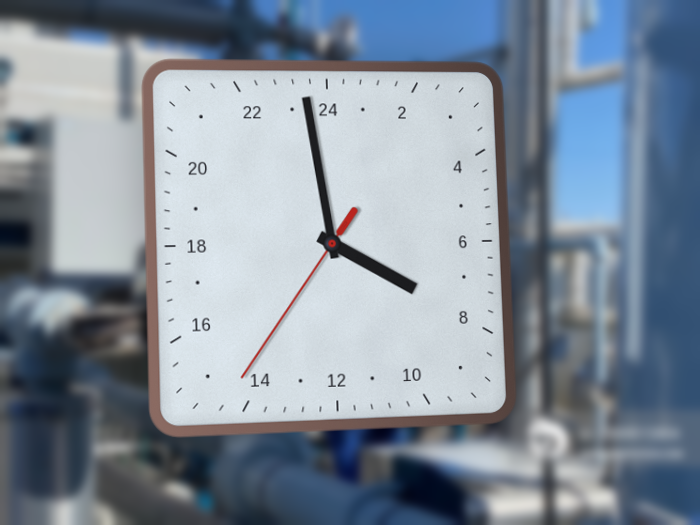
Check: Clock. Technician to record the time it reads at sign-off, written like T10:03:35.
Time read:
T07:58:36
